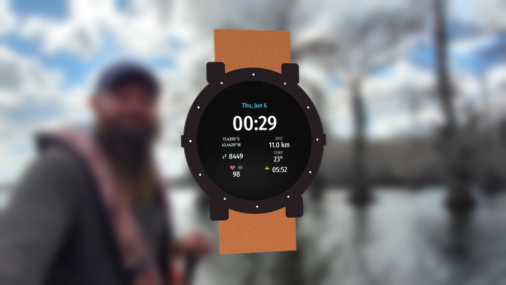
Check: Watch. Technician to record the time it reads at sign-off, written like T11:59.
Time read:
T00:29
